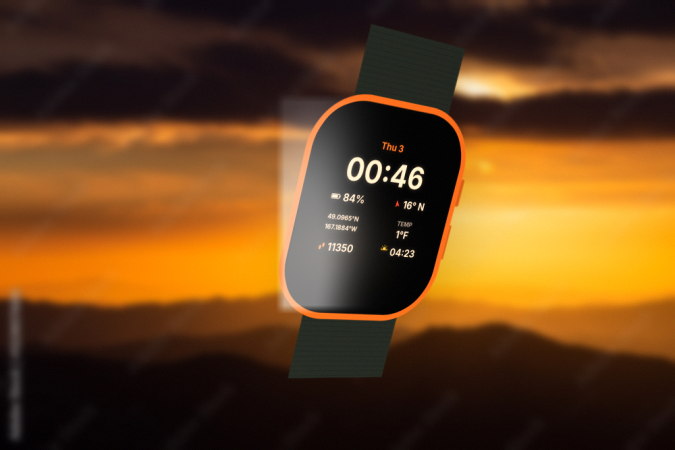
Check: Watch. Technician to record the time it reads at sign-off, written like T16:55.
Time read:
T00:46
